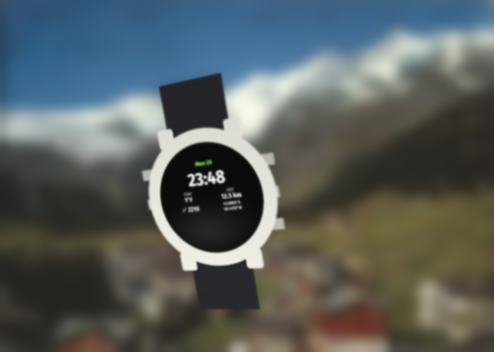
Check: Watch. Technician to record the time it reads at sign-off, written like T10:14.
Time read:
T23:48
